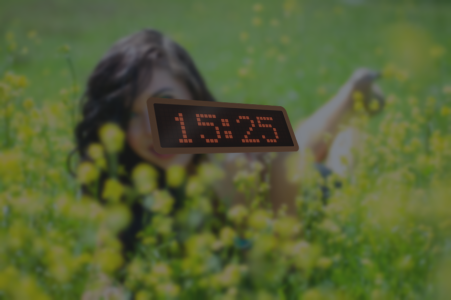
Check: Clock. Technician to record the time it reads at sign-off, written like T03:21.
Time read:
T15:25
